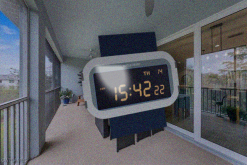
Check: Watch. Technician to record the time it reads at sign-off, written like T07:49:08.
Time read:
T15:42:22
